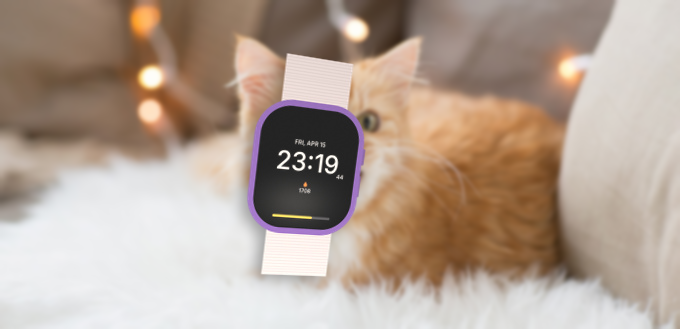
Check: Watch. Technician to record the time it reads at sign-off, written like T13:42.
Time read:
T23:19
